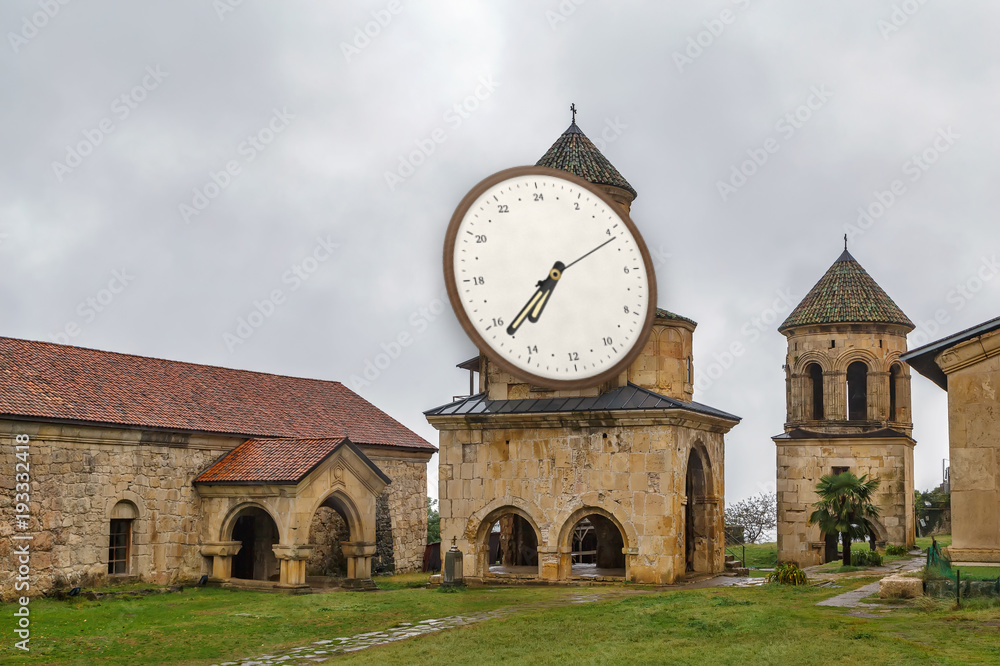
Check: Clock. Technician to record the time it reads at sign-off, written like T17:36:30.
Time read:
T14:38:11
